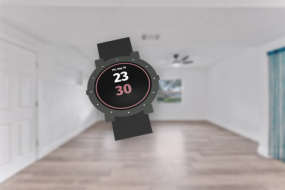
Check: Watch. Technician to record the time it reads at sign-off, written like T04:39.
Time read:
T23:30
